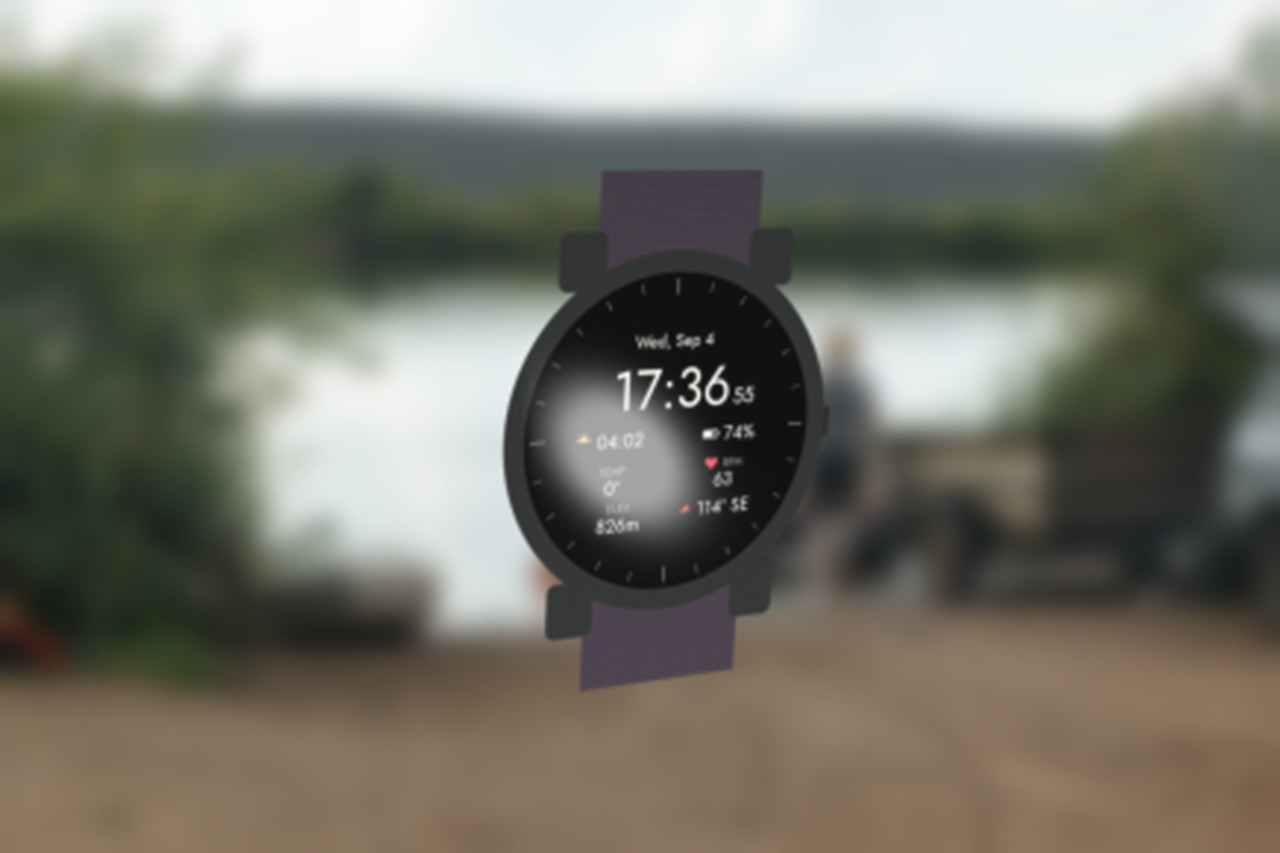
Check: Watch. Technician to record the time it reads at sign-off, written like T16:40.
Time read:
T17:36
